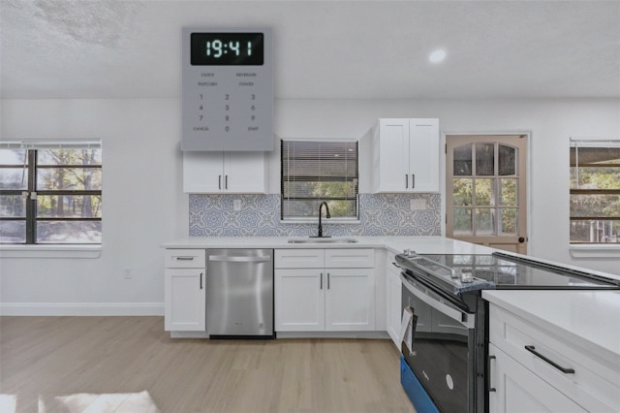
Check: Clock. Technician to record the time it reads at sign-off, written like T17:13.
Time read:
T19:41
